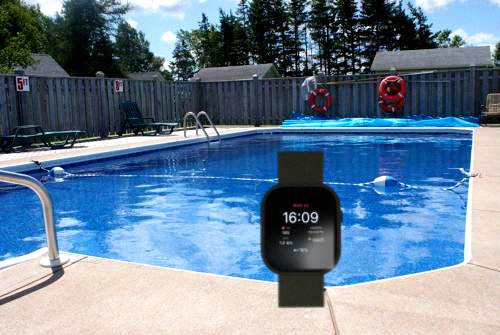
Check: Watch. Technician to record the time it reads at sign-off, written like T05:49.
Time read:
T16:09
